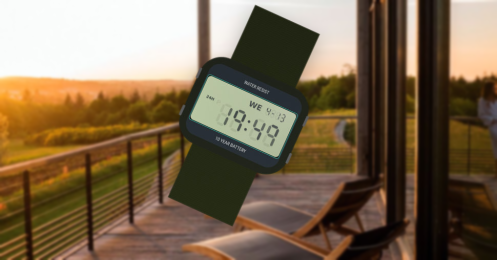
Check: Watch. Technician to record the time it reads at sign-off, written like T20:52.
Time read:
T19:49
